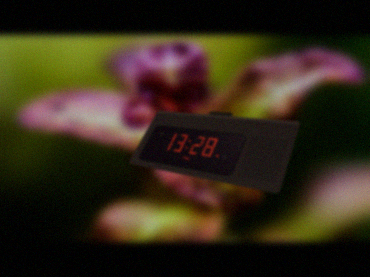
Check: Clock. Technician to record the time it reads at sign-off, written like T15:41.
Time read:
T13:28
